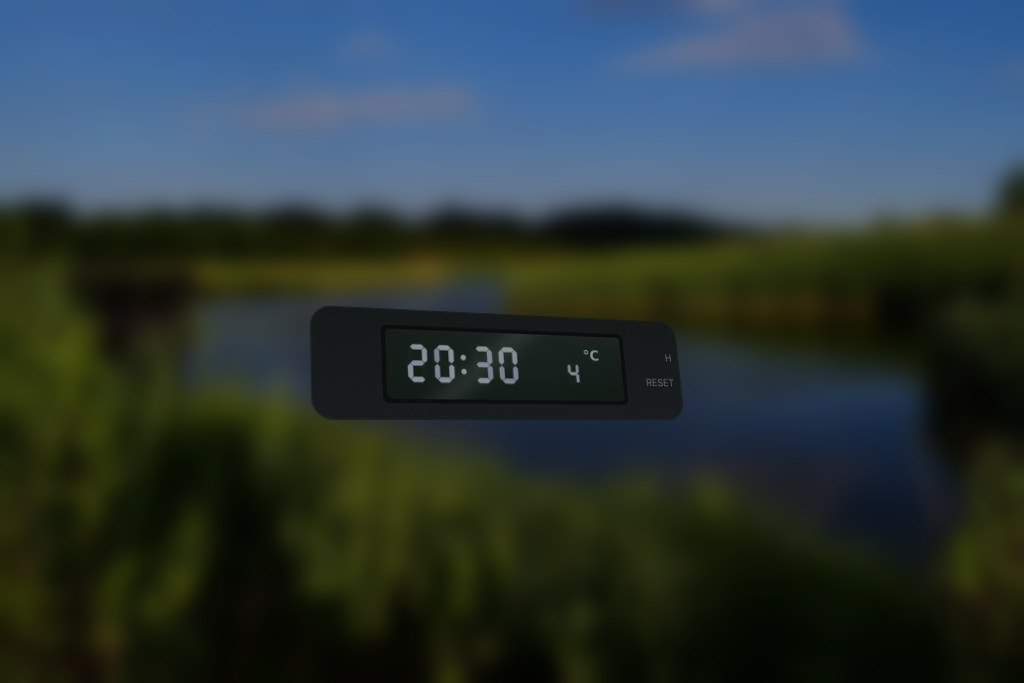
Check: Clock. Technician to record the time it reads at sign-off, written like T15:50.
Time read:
T20:30
